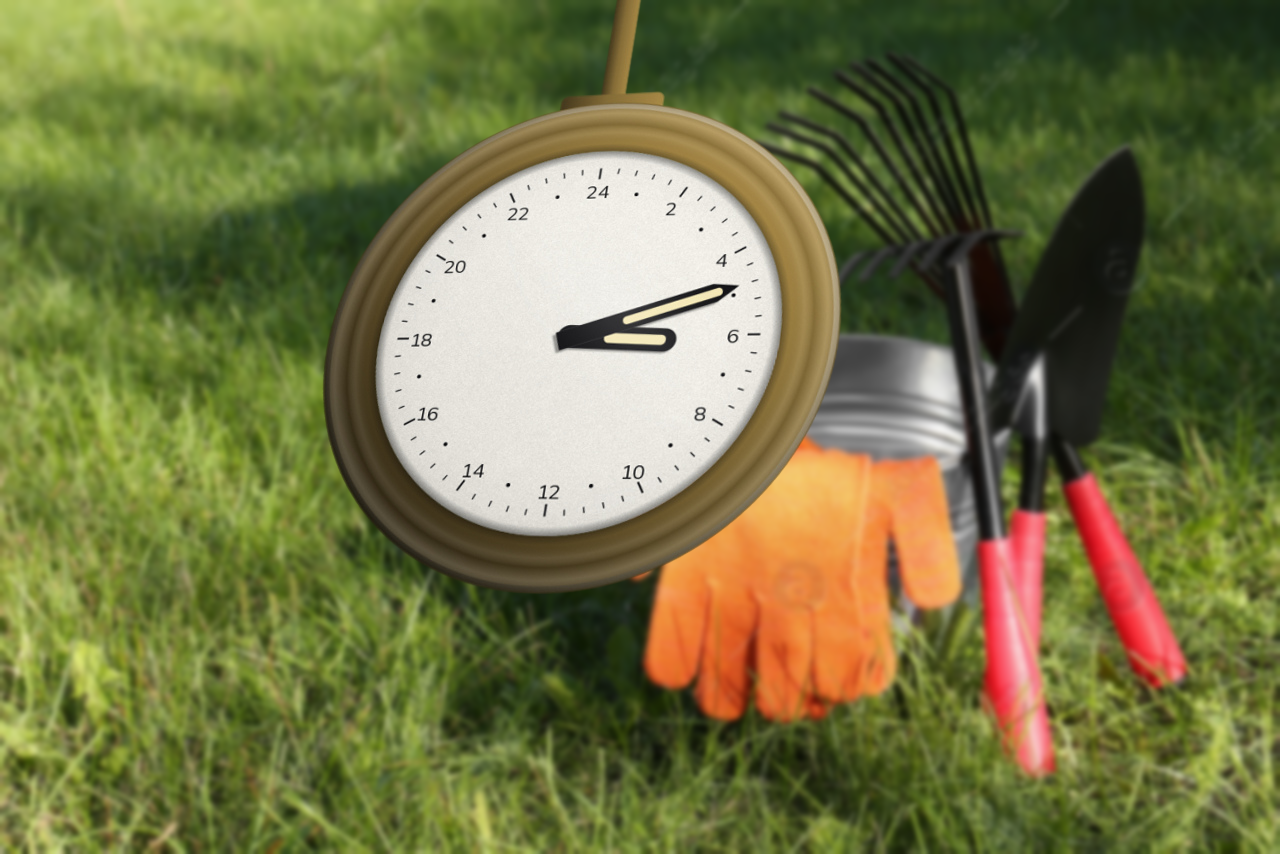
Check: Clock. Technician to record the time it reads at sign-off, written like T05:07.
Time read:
T06:12
